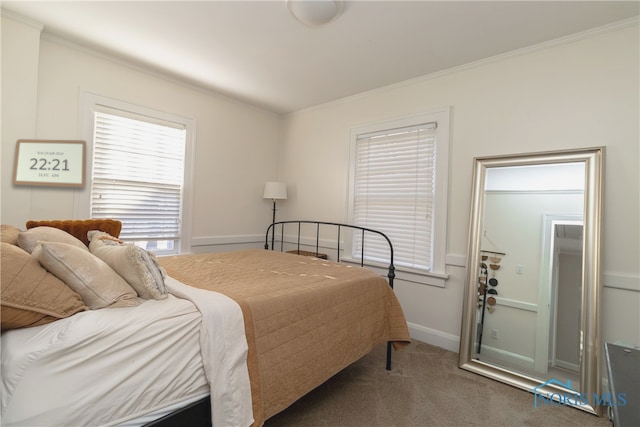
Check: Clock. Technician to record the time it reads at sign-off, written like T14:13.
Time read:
T22:21
